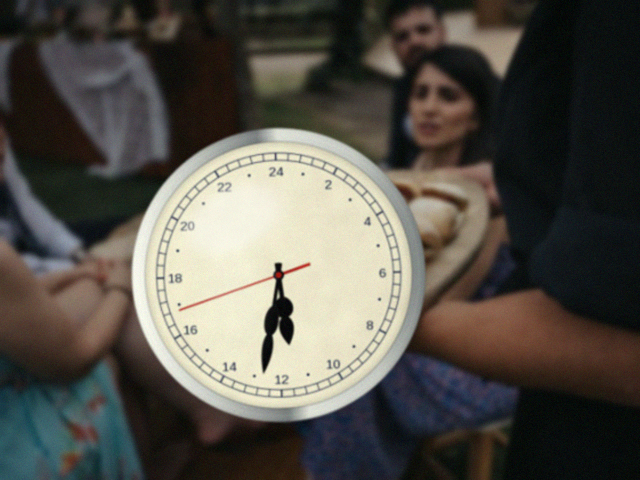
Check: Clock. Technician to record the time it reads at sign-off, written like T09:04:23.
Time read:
T11:31:42
